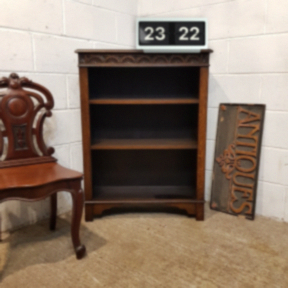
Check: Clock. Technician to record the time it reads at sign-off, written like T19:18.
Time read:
T23:22
